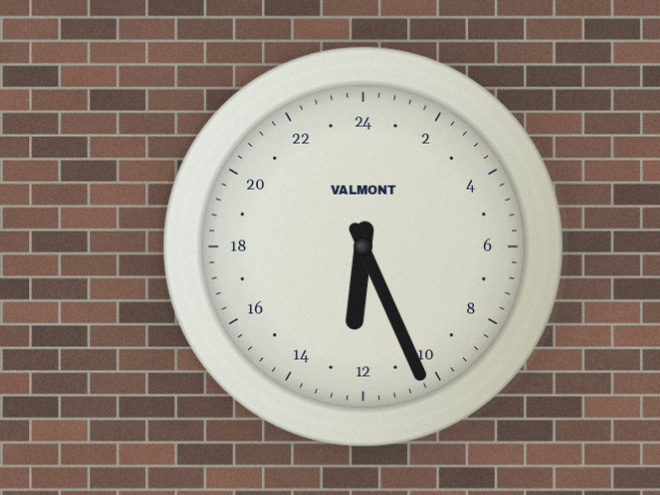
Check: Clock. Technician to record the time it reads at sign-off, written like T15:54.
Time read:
T12:26
